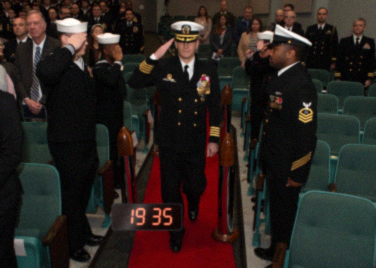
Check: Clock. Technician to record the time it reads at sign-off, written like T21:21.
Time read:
T19:35
